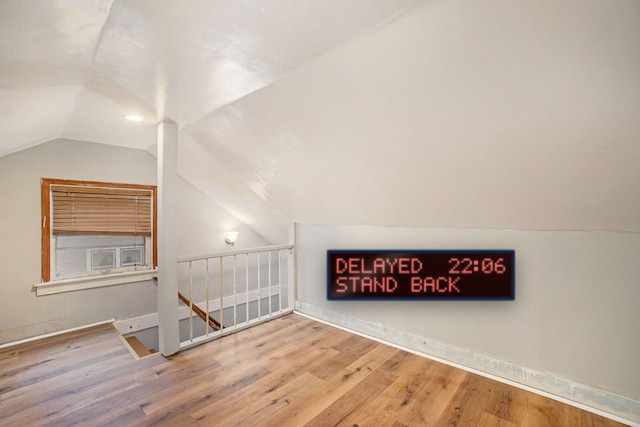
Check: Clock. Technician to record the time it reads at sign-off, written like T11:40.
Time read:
T22:06
